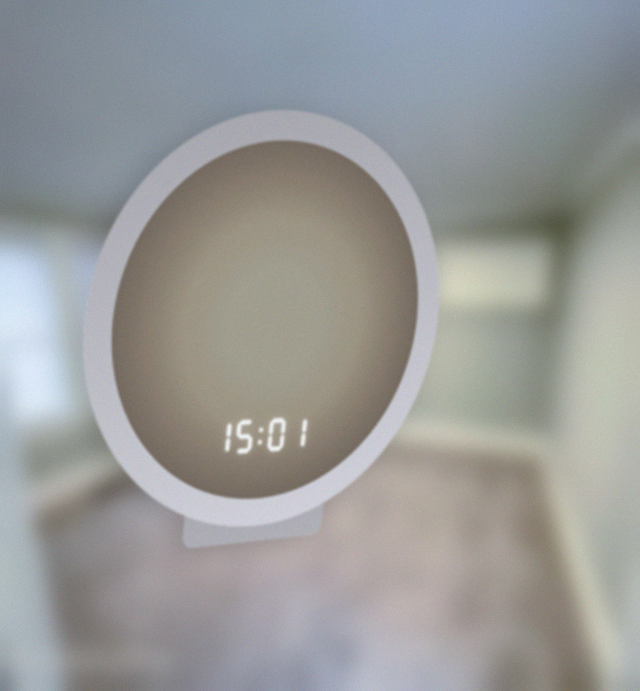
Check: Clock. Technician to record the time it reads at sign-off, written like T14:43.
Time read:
T15:01
